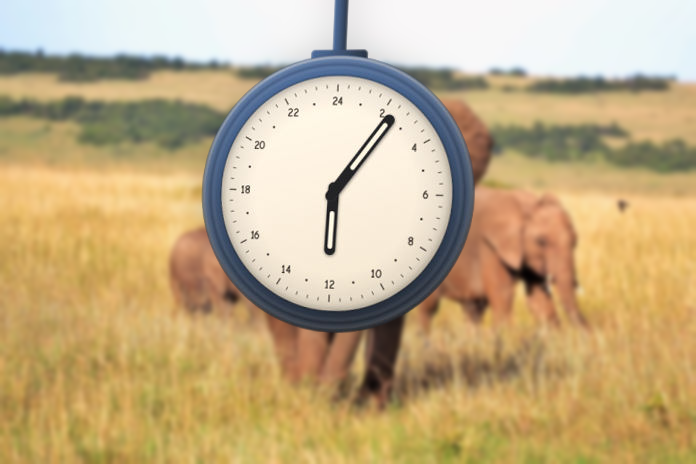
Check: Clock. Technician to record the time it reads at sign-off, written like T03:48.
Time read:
T12:06
